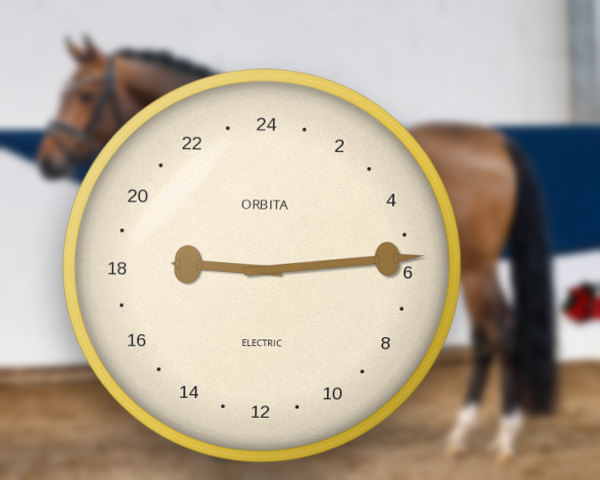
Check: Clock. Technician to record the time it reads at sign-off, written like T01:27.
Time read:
T18:14
